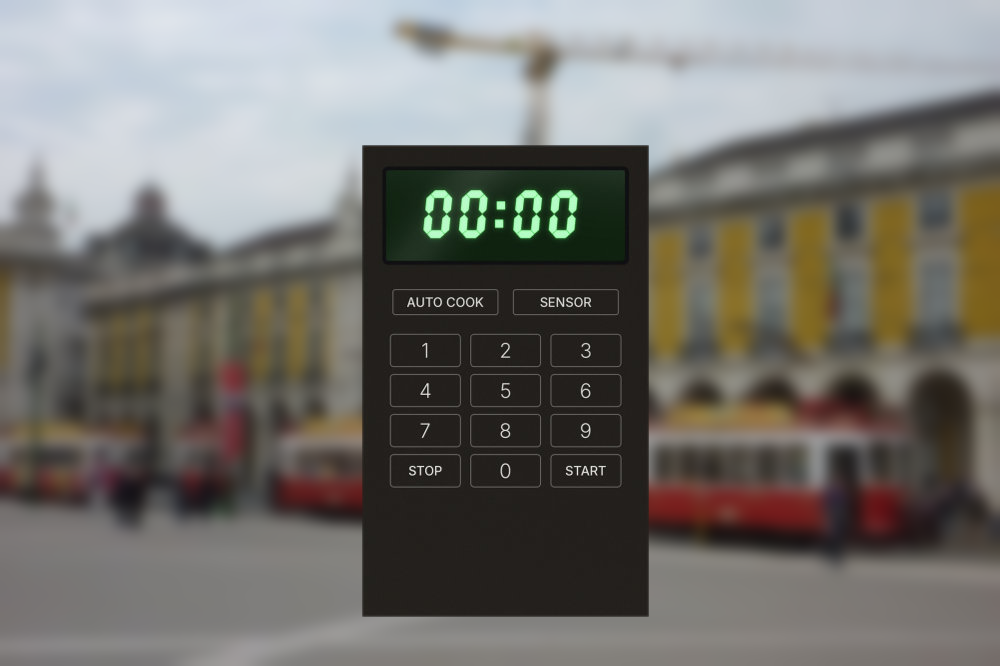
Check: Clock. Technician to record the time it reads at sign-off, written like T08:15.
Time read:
T00:00
